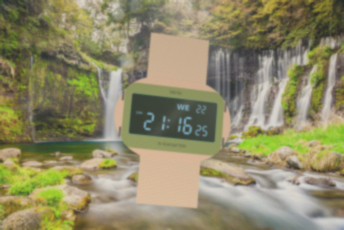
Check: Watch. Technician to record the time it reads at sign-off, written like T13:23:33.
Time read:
T21:16:25
